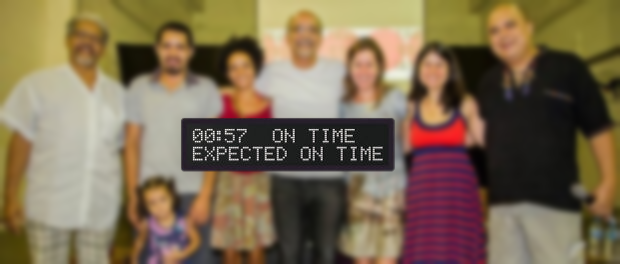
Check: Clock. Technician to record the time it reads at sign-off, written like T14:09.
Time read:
T00:57
